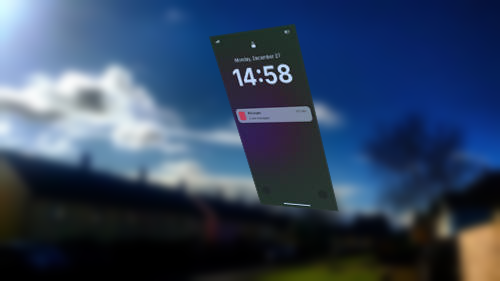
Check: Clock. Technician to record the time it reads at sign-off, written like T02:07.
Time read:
T14:58
